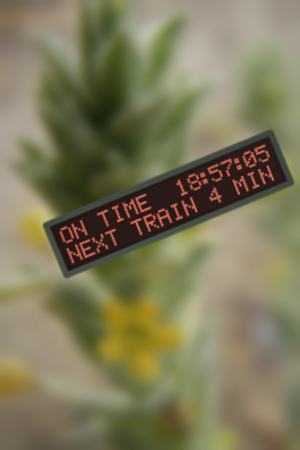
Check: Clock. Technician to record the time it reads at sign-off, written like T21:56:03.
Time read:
T18:57:05
